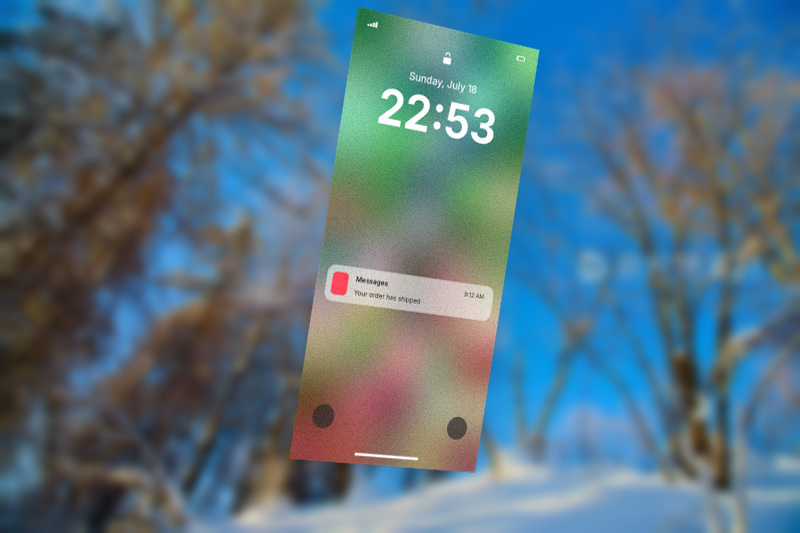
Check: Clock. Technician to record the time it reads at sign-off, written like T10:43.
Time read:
T22:53
